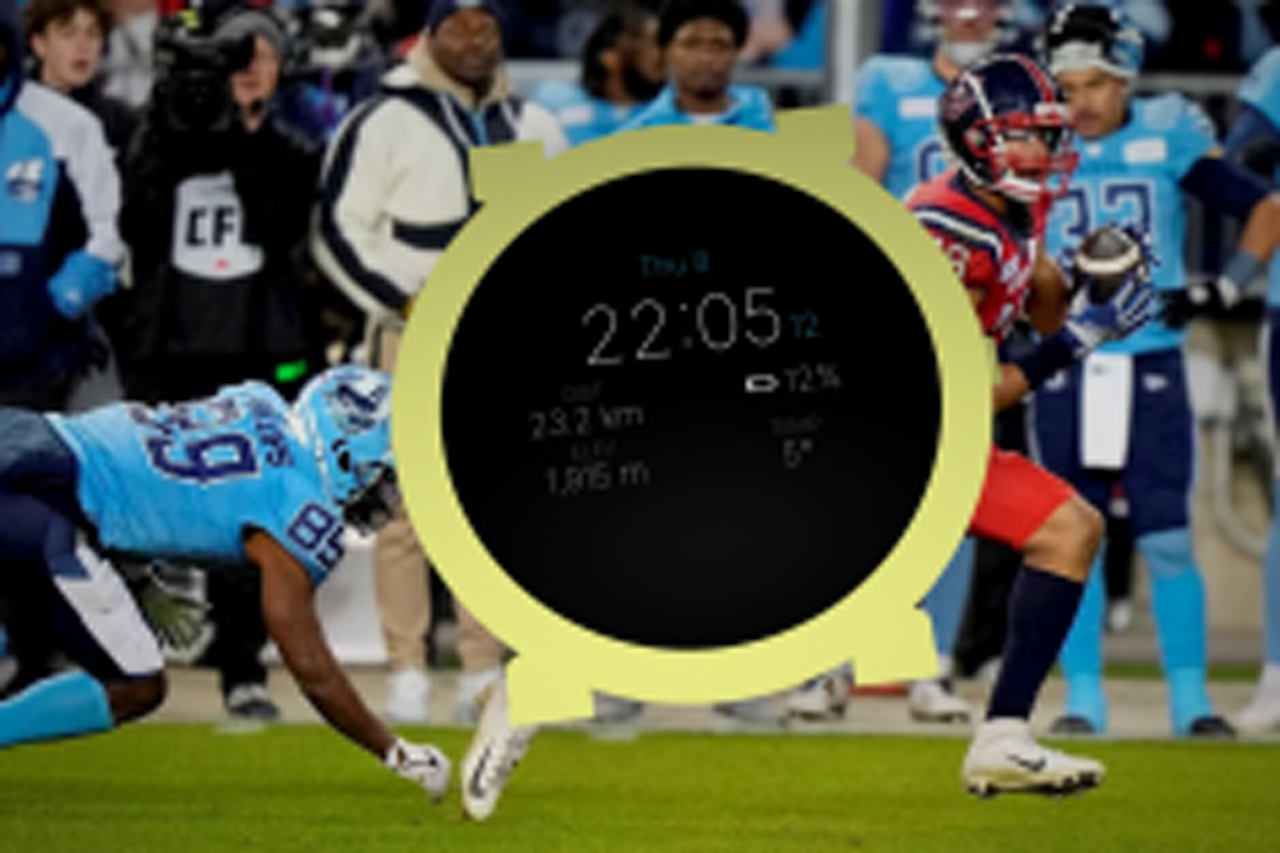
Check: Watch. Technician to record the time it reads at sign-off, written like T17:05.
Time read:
T22:05
